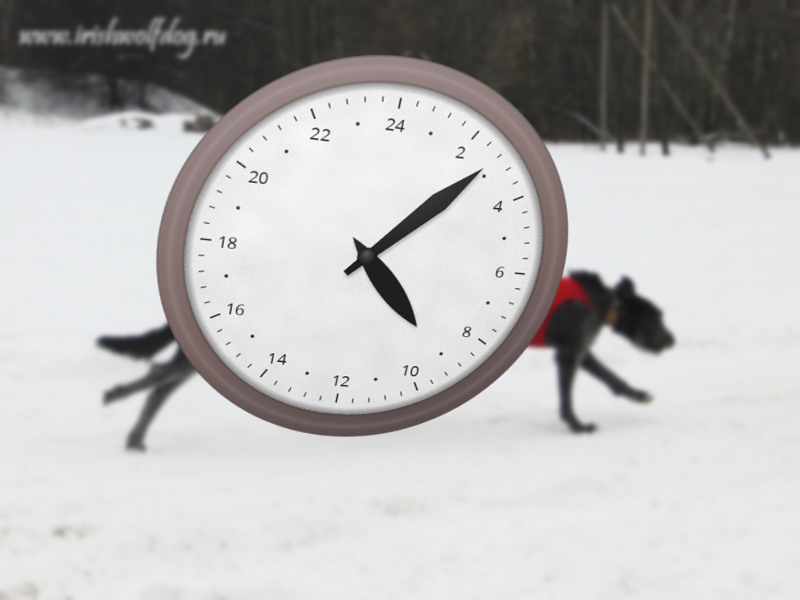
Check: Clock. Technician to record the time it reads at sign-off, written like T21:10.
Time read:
T09:07
